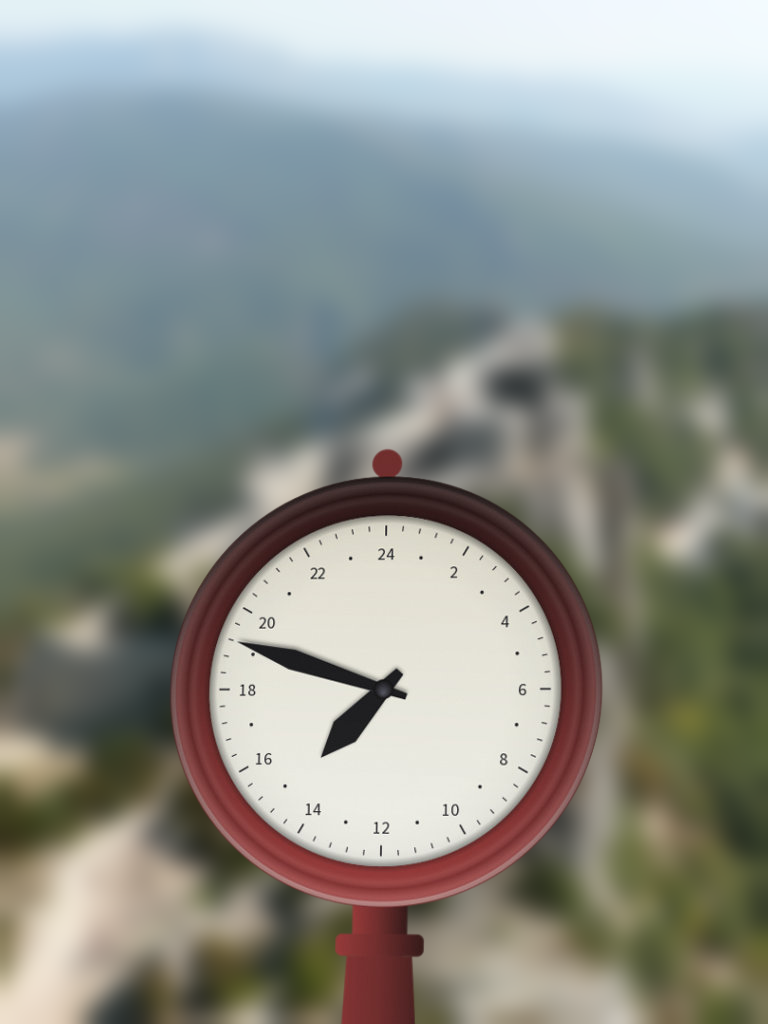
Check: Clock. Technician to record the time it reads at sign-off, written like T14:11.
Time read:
T14:48
